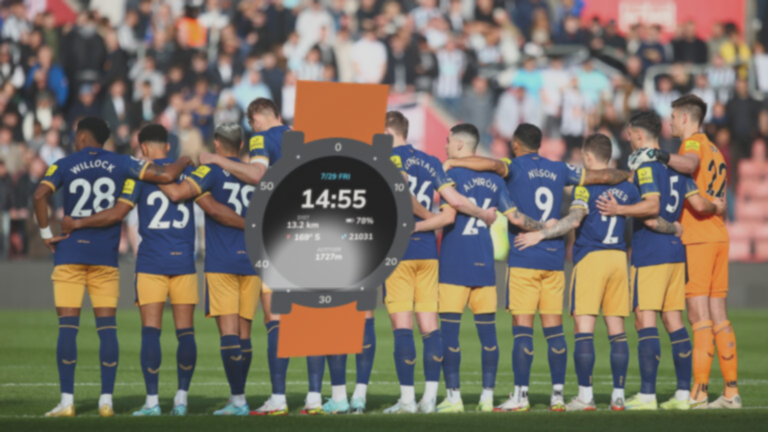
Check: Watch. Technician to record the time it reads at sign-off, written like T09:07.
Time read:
T14:55
